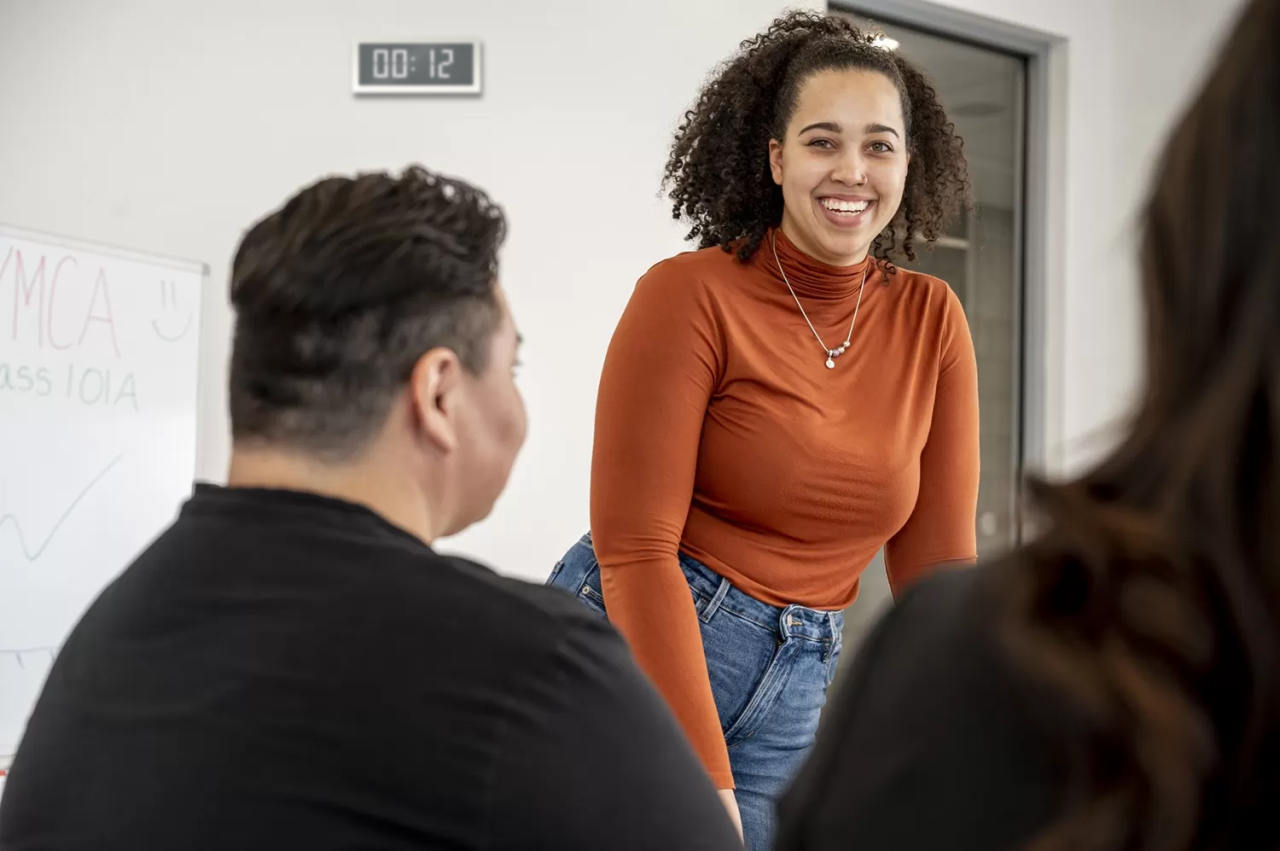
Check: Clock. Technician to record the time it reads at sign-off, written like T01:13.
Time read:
T00:12
